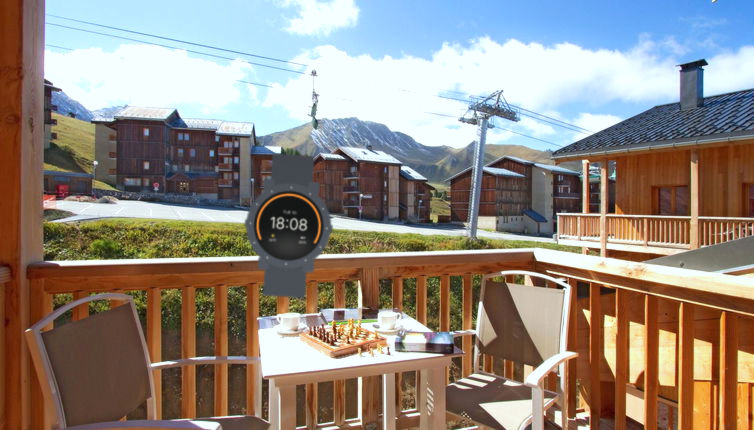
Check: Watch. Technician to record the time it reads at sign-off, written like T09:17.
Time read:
T18:08
